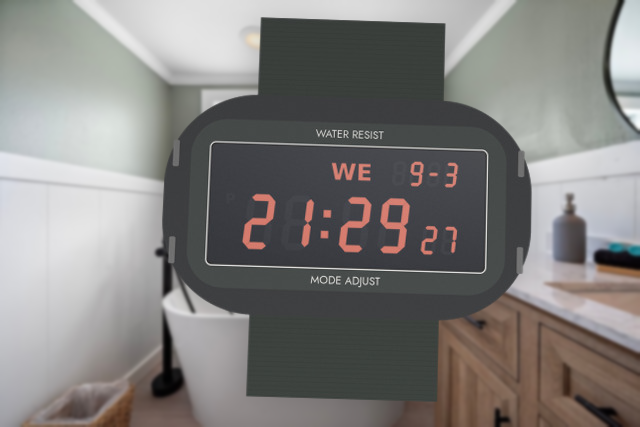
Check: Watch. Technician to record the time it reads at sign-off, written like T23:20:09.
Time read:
T21:29:27
